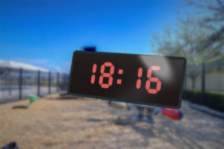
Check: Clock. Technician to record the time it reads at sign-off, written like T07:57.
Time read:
T18:16
